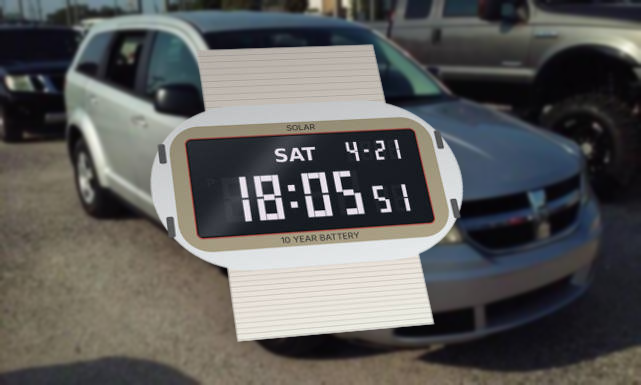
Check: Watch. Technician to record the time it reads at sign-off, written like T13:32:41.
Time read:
T18:05:51
